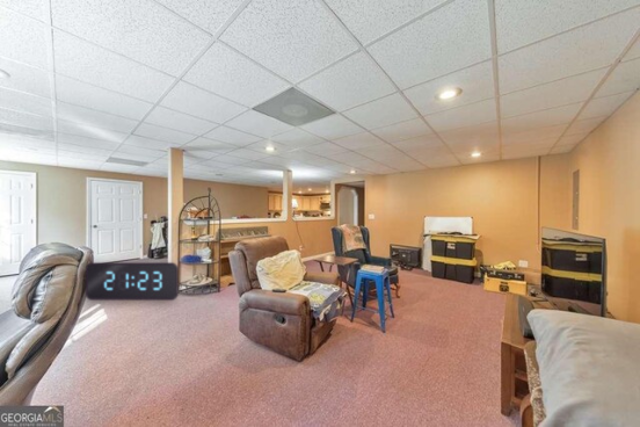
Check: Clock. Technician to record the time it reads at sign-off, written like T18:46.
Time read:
T21:23
